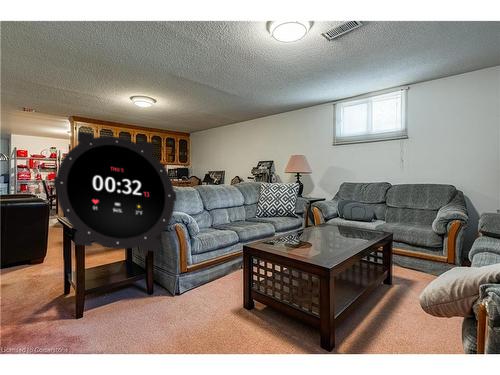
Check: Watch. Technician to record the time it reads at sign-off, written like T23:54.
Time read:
T00:32
